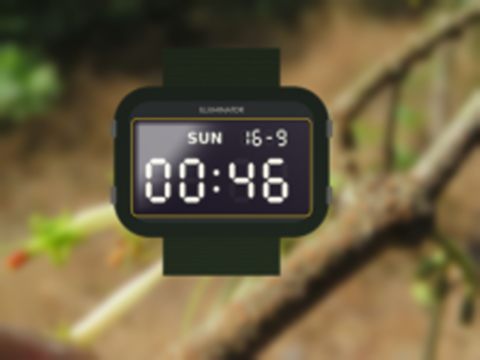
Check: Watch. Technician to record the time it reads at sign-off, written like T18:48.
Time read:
T00:46
